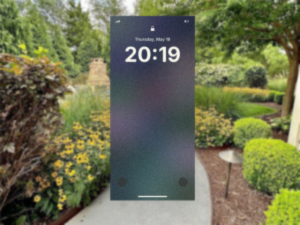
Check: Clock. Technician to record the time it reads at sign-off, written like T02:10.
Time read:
T20:19
